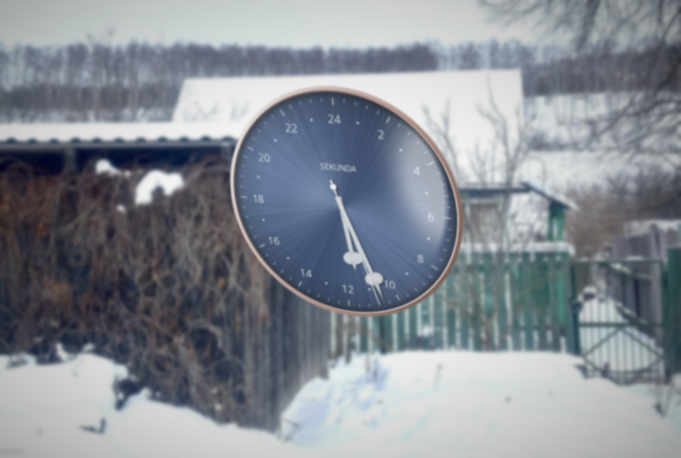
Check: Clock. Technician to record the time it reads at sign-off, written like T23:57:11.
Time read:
T11:26:27
